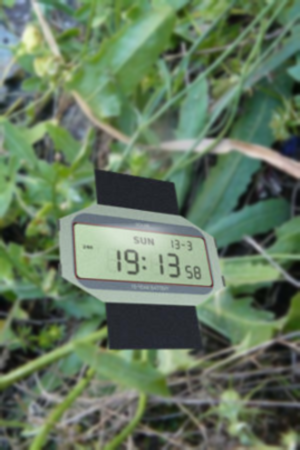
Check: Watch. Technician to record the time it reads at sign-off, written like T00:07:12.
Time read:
T19:13:58
